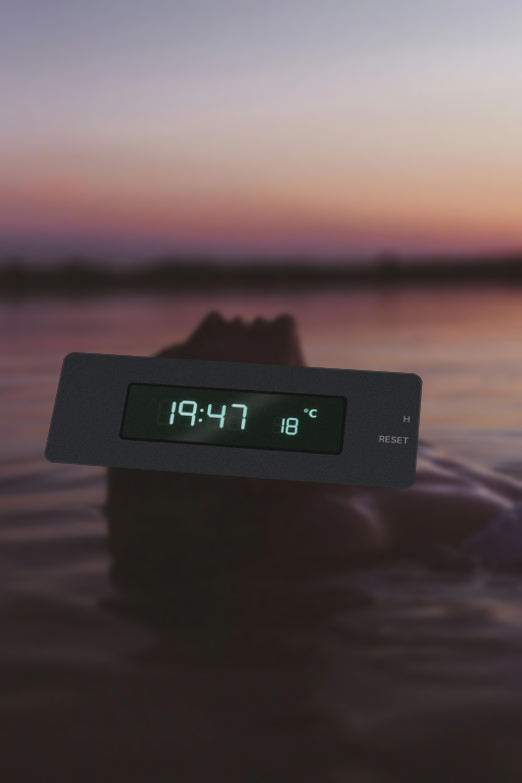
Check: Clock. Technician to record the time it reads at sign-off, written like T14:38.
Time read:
T19:47
